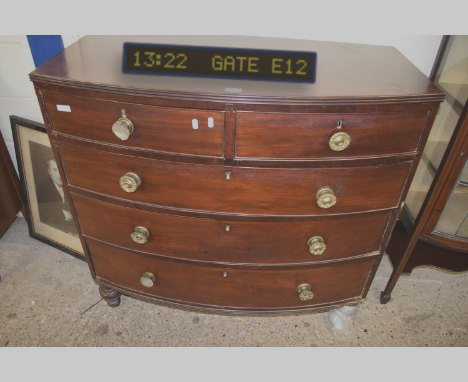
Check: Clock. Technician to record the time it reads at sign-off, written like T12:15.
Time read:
T13:22
